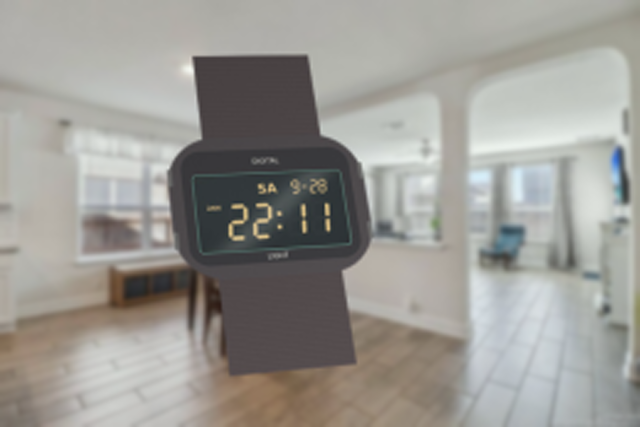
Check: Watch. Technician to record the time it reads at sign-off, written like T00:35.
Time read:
T22:11
